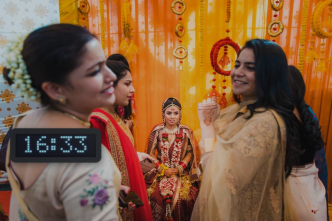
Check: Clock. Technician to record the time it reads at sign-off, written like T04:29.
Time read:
T16:33
